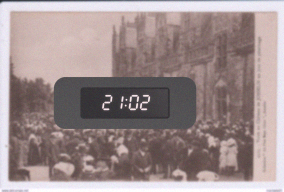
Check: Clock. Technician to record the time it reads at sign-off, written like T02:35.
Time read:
T21:02
